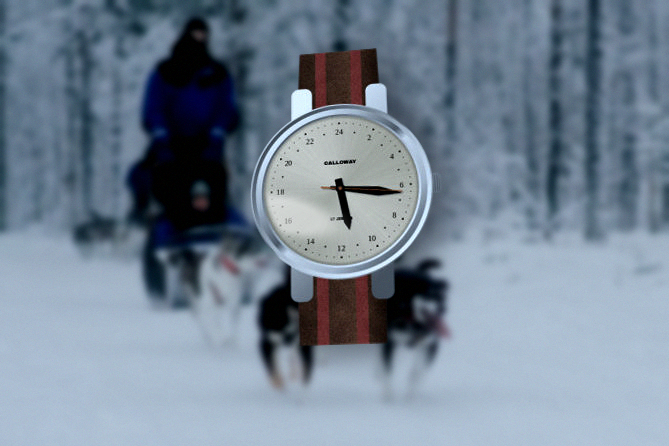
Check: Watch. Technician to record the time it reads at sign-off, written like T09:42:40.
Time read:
T11:16:16
